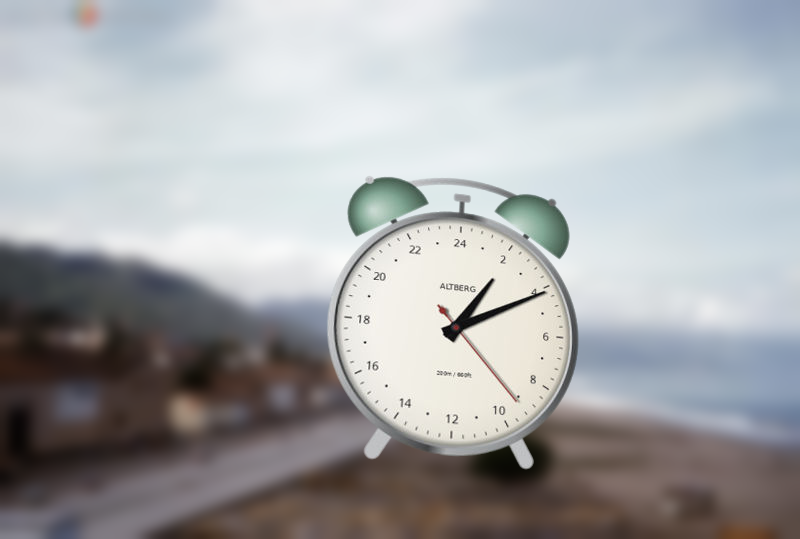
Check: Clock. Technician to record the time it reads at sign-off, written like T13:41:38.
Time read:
T02:10:23
